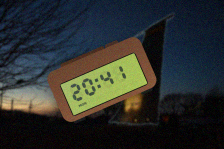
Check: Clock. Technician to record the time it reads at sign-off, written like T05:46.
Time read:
T20:41
